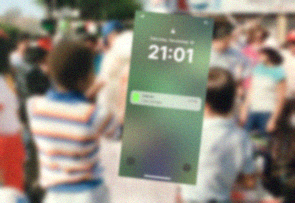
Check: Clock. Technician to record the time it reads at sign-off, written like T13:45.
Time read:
T21:01
